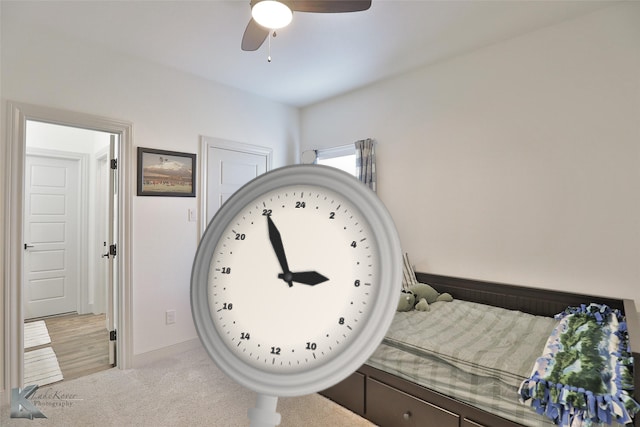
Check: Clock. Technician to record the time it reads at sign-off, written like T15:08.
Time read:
T05:55
